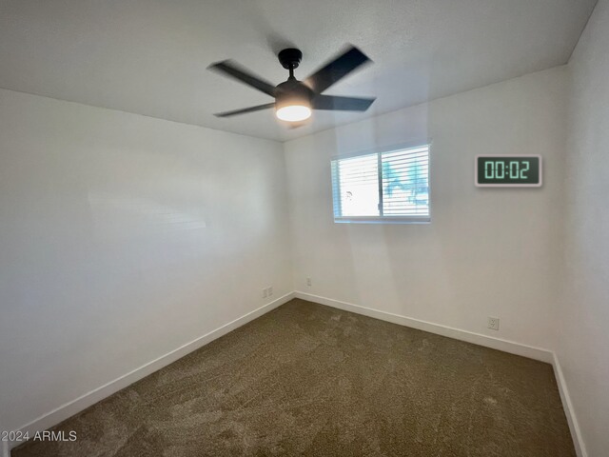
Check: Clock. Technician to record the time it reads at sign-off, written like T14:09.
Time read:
T00:02
